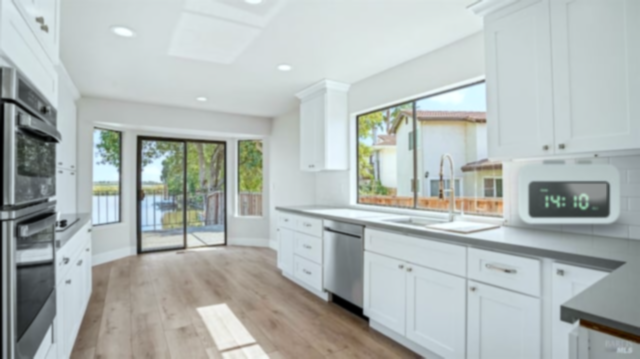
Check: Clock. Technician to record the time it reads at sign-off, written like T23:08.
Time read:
T14:10
